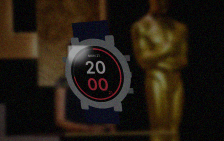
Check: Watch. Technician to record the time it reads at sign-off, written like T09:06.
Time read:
T20:00
